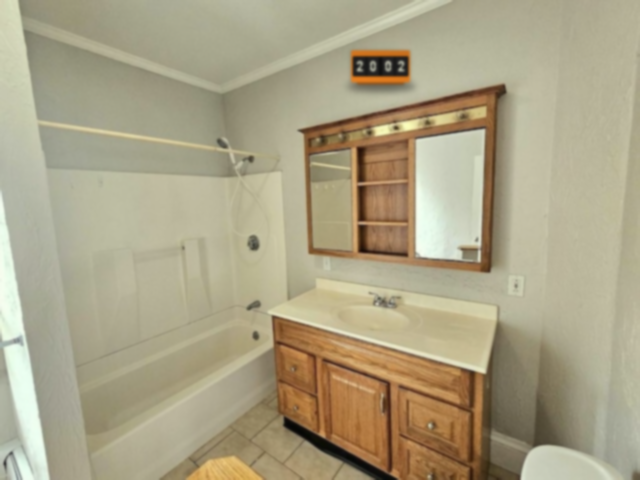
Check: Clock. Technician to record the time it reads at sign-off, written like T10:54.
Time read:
T20:02
